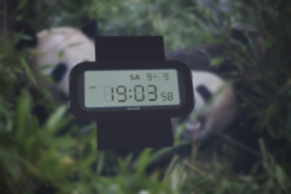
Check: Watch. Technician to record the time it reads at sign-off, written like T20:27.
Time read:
T19:03
